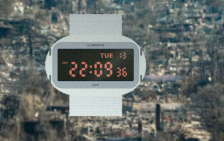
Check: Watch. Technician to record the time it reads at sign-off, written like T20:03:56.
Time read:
T22:09:36
